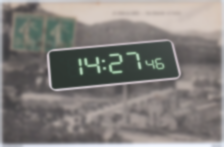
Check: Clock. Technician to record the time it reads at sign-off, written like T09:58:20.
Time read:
T14:27:46
